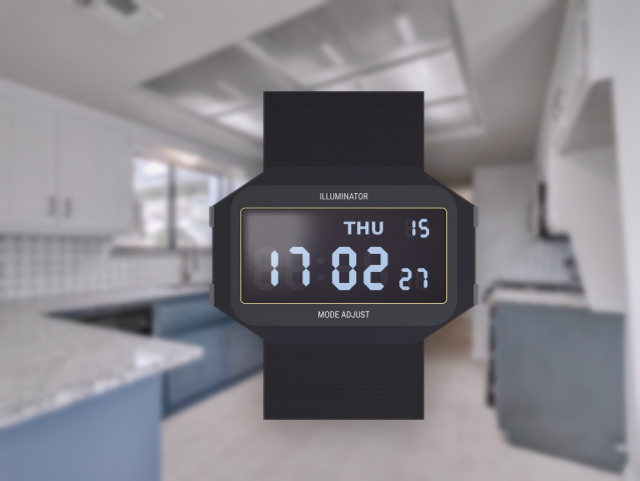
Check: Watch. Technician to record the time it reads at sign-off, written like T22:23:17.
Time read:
T17:02:27
